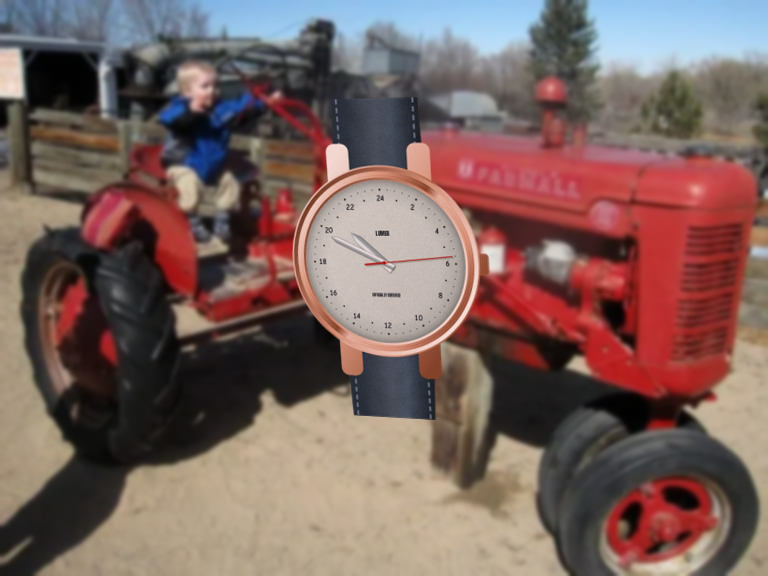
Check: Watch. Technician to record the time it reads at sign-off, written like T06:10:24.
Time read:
T20:49:14
